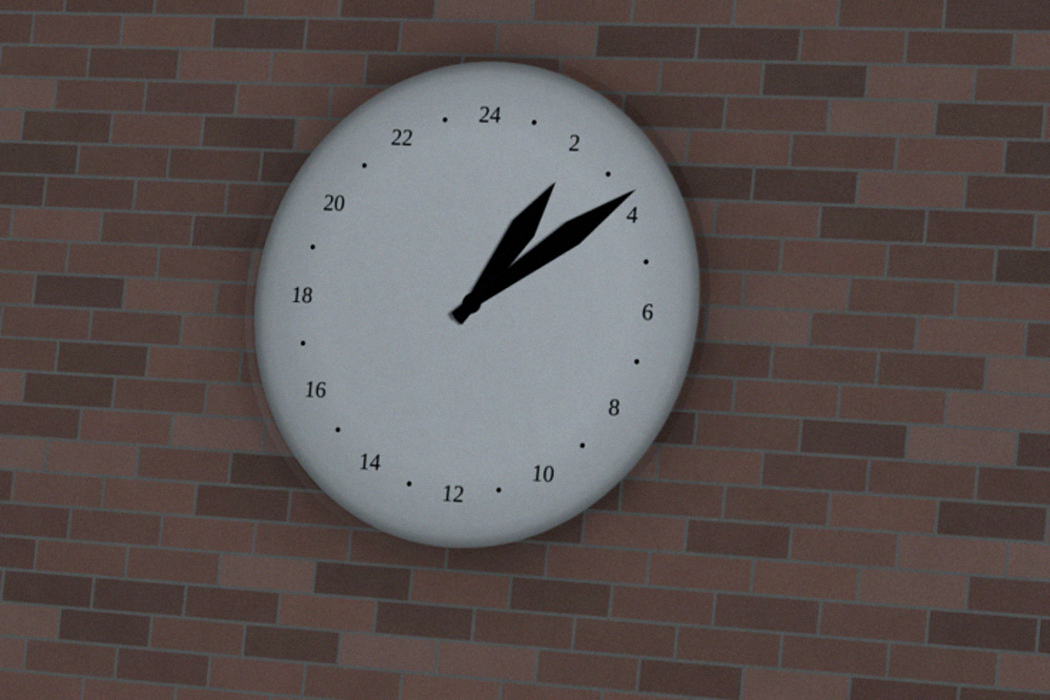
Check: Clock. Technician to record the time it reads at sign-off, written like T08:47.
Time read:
T02:09
